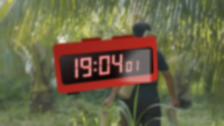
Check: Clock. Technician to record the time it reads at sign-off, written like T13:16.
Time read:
T19:04
